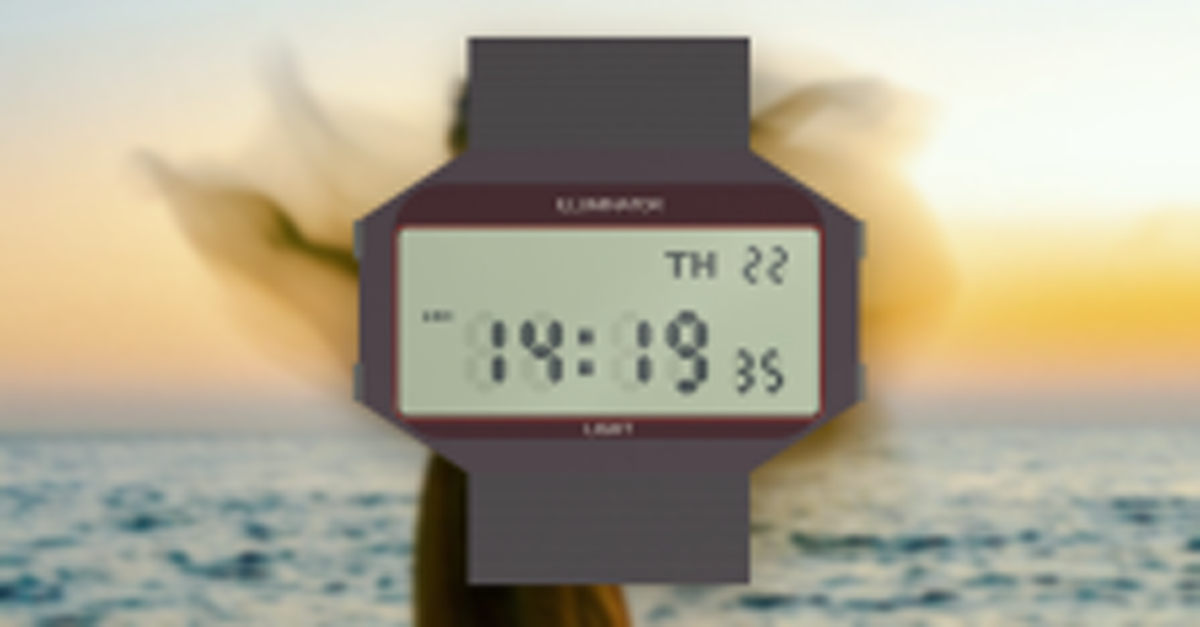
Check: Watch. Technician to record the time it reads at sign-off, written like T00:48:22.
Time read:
T14:19:35
